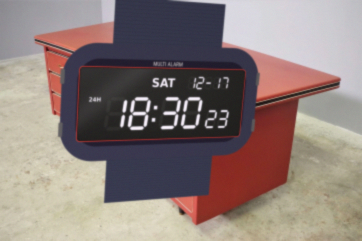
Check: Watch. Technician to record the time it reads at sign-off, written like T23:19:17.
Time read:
T18:30:23
